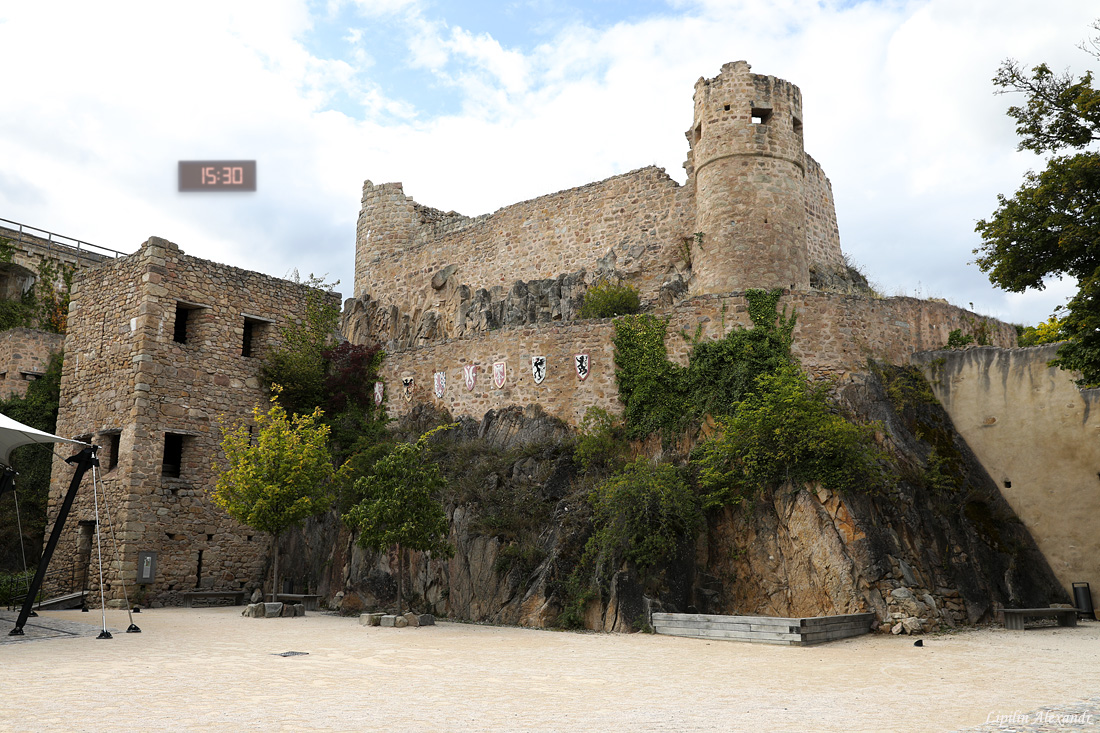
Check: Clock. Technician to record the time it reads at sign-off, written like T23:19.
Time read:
T15:30
